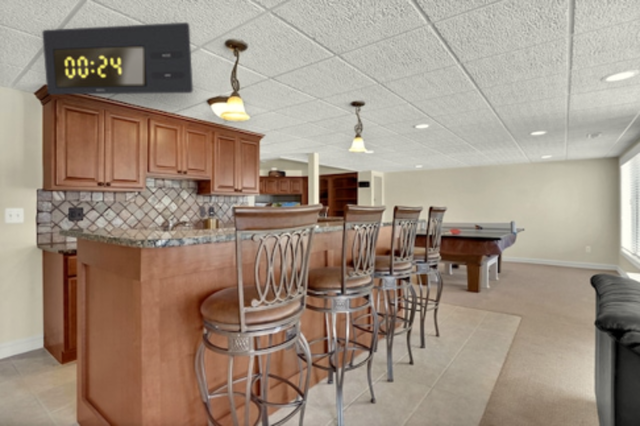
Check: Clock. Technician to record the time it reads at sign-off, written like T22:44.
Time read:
T00:24
